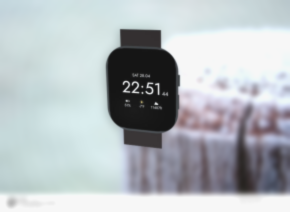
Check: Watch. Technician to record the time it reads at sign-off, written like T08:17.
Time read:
T22:51
